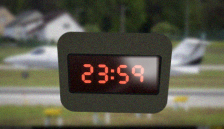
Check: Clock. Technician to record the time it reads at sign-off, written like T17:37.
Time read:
T23:59
